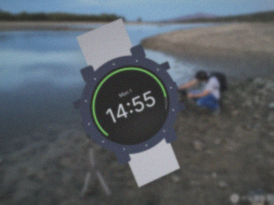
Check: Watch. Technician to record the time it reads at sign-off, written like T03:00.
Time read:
T14:55
